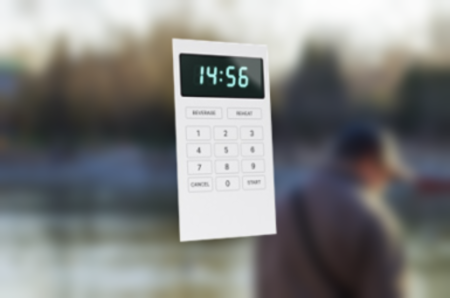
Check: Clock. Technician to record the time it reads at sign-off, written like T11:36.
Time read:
T14:56
